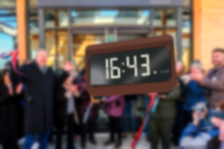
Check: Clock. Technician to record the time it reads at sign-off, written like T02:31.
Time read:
T16:43
